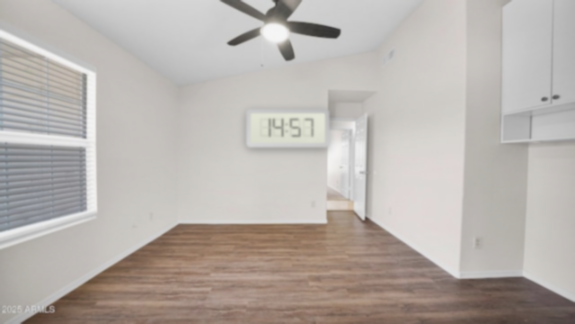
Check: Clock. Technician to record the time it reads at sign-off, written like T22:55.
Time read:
T14:57
